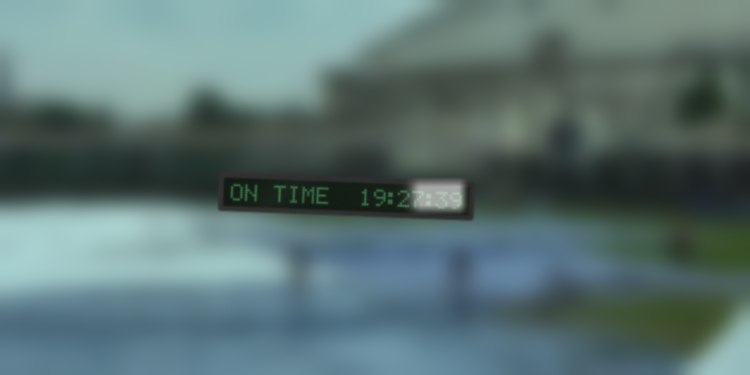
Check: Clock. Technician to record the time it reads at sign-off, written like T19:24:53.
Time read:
T19:27:39
